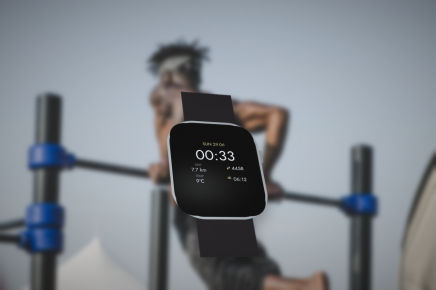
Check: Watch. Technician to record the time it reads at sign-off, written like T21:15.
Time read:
T00:33
